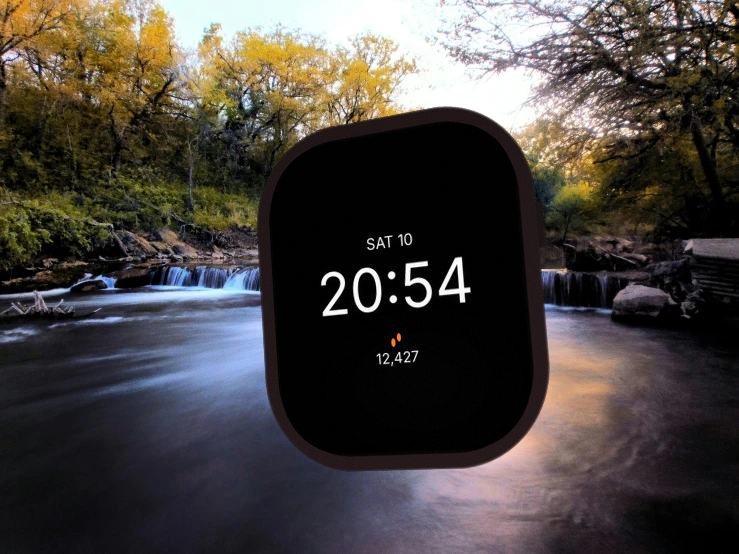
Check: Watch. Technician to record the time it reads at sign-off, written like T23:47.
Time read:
T20:54
